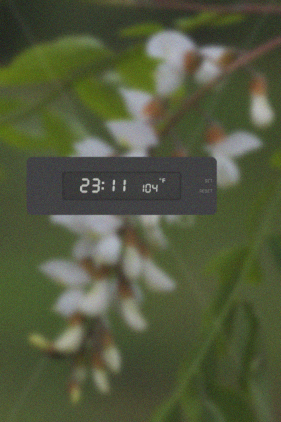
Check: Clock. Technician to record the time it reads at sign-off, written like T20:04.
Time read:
T23:11
